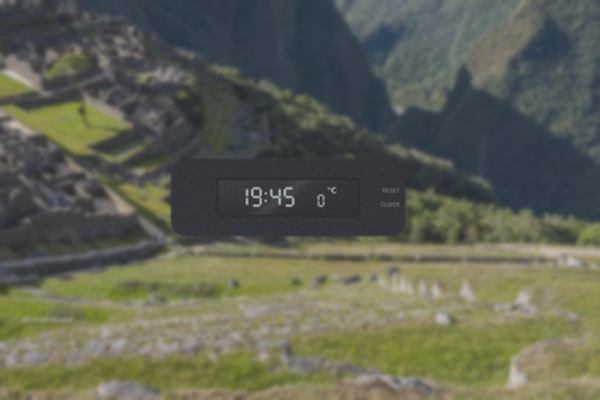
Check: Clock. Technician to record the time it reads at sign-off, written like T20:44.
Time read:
T19:45
